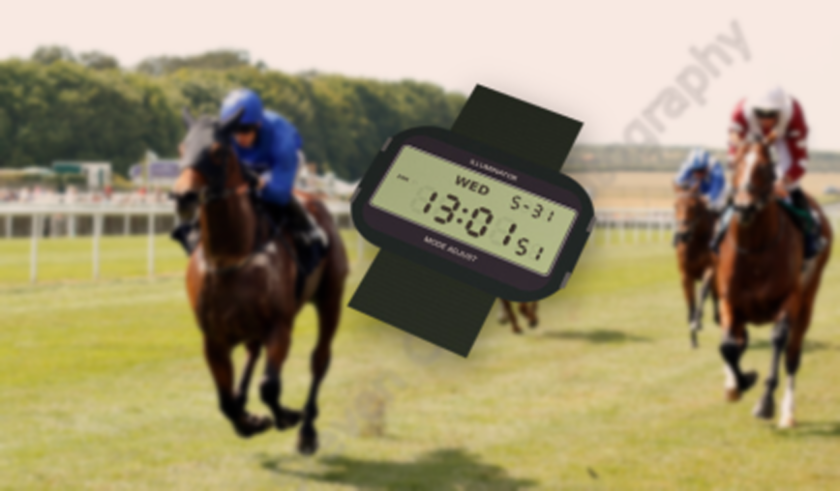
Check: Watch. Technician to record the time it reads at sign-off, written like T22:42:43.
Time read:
T13:01:51
